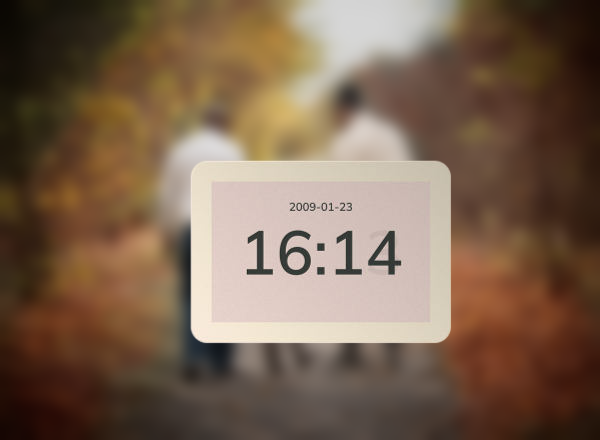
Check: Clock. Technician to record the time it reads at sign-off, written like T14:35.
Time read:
T16:14
